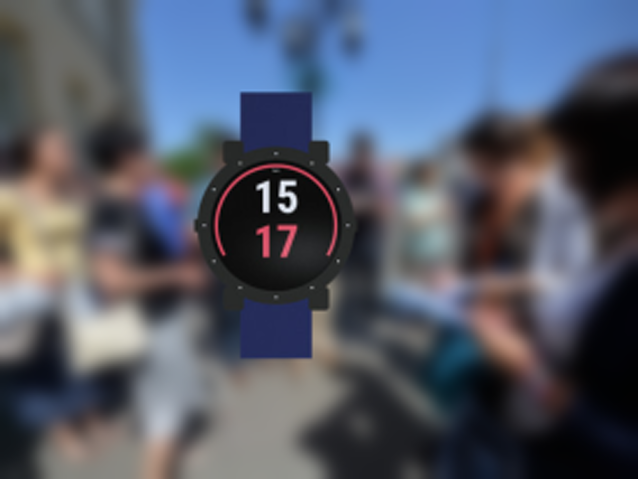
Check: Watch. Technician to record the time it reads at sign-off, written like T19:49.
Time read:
T15:17
